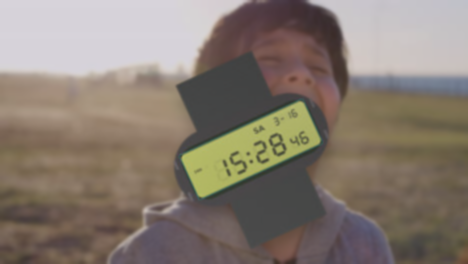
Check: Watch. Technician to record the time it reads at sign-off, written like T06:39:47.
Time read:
T15:28:46
